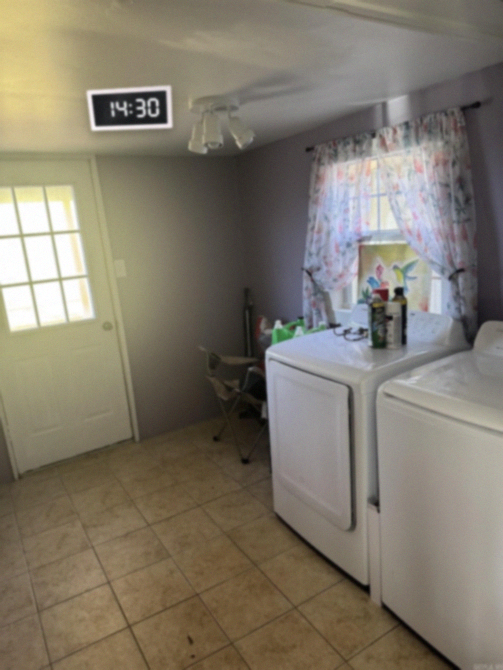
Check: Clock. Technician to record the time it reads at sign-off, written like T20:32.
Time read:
T14:30
